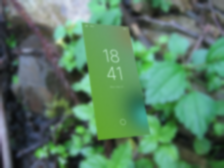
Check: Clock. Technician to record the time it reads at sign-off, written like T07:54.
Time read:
T18:41
